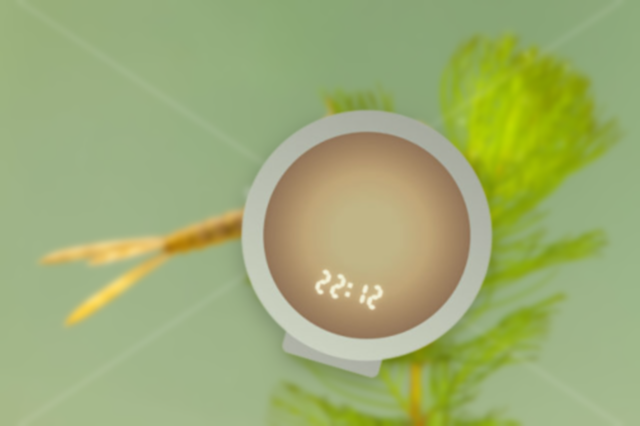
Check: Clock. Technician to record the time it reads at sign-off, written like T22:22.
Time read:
T22:12
